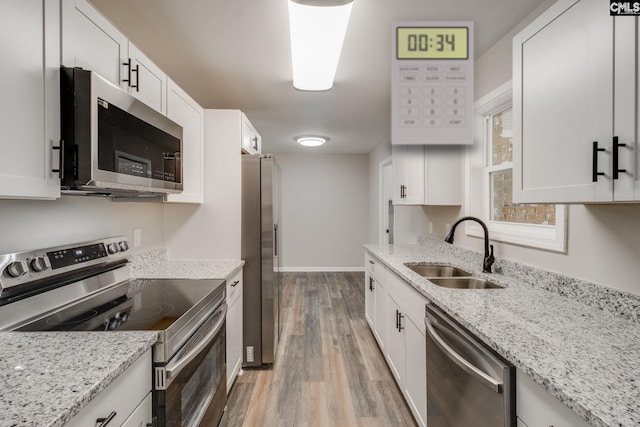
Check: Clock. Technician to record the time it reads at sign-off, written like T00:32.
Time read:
T00:34
